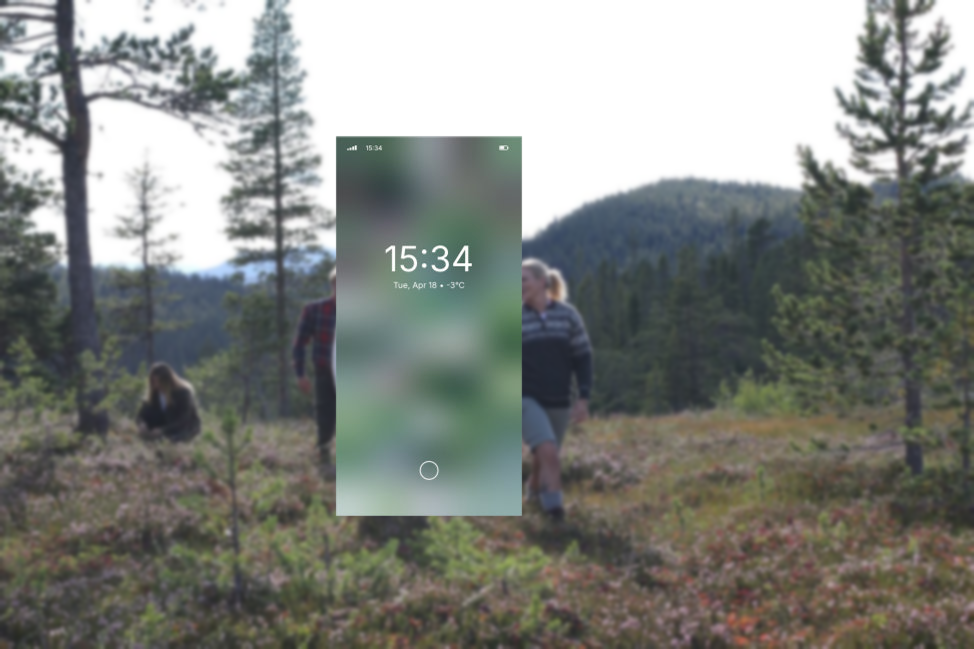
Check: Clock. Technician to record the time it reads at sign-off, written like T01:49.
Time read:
T15:34
